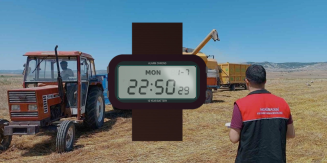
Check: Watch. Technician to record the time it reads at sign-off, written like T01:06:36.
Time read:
T22:50:29
